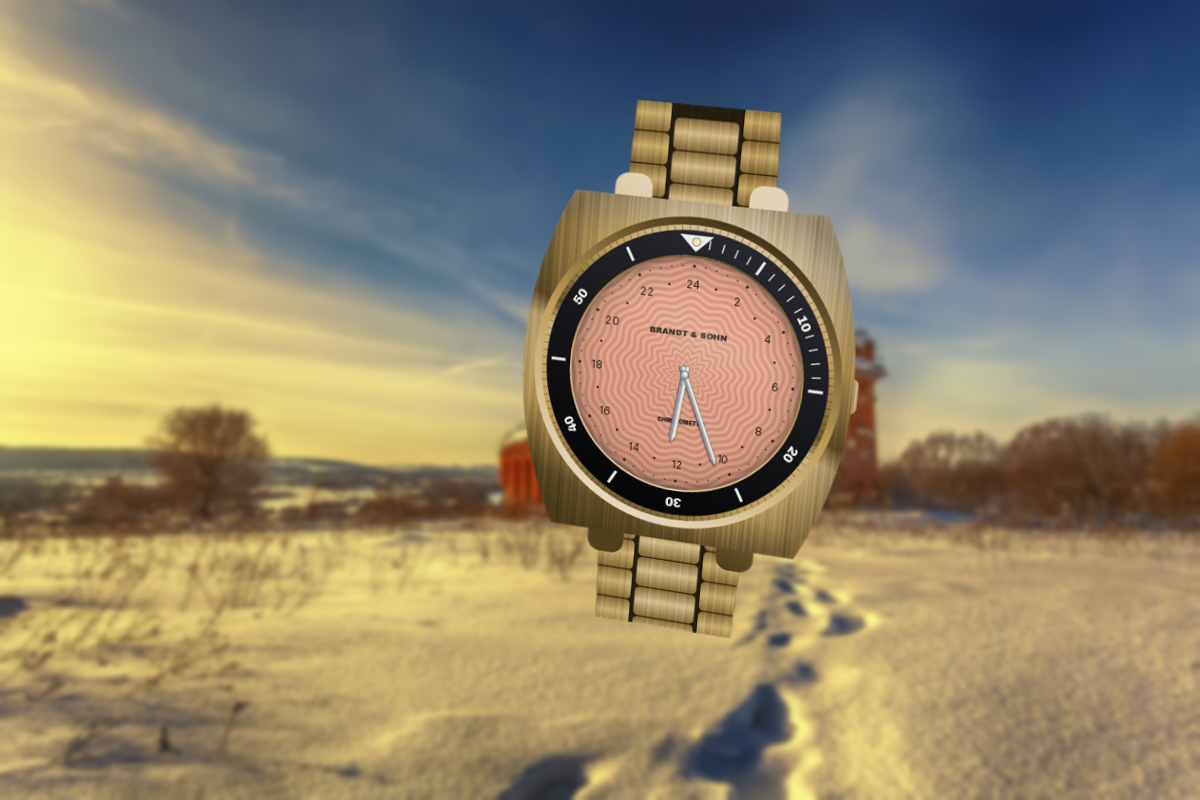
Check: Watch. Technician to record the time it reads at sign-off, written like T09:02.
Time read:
T12:26
